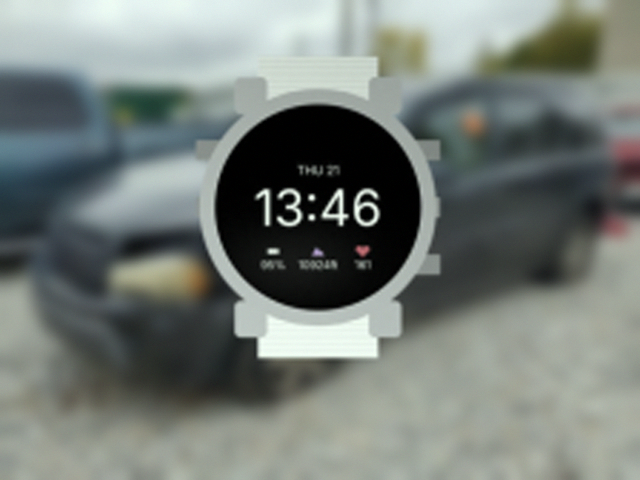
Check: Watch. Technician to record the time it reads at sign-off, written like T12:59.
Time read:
T13:46
